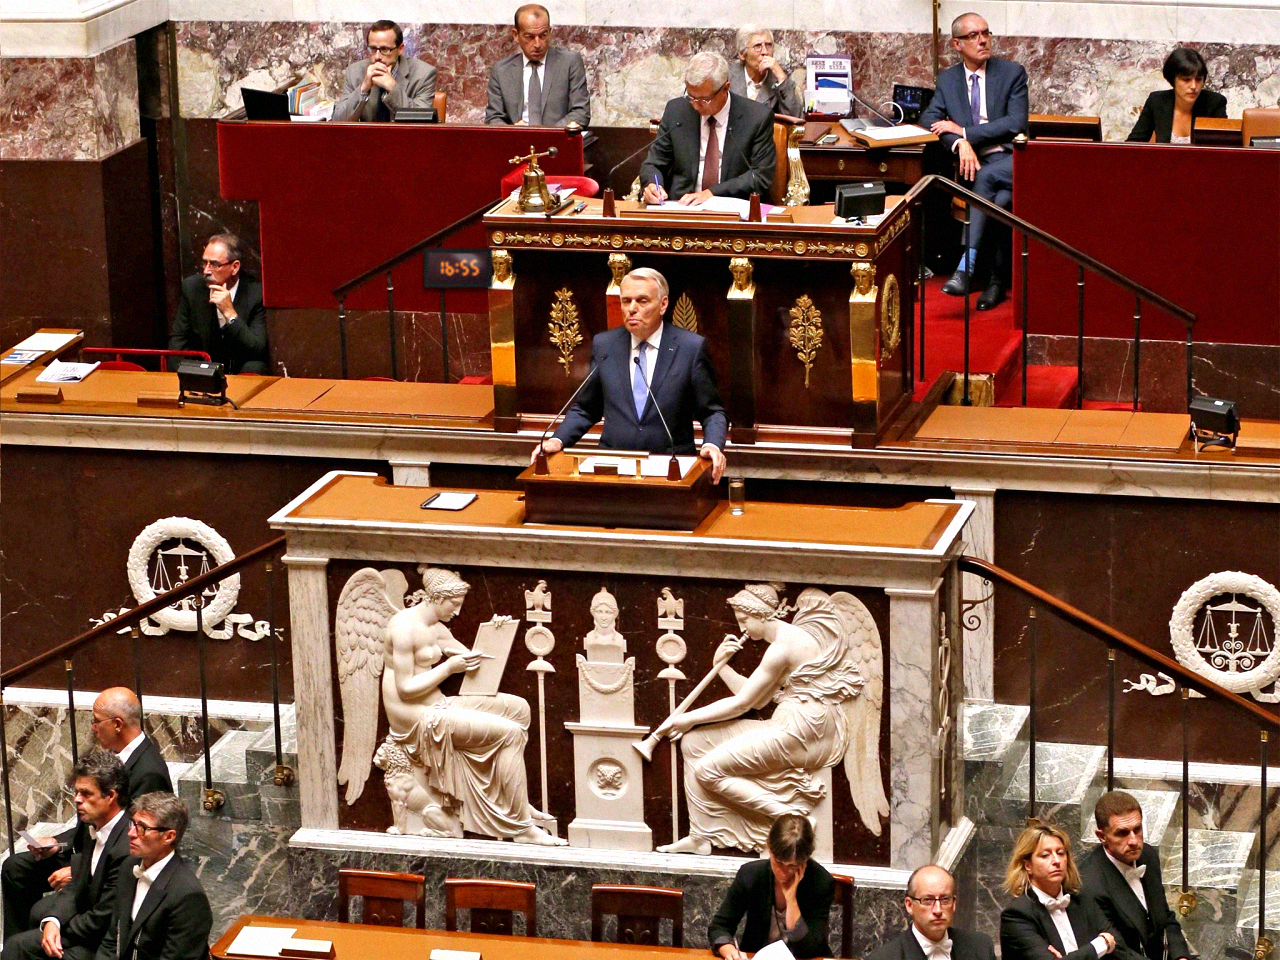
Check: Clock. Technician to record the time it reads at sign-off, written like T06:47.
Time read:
T16:55
